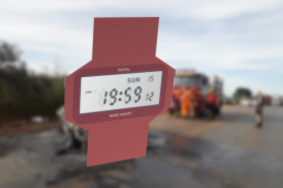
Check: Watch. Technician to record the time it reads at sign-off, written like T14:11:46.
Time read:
T19:59:12
